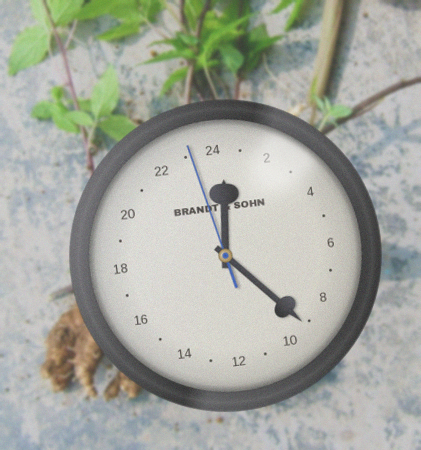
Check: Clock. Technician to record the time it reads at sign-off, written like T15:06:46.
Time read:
T00:22:58
